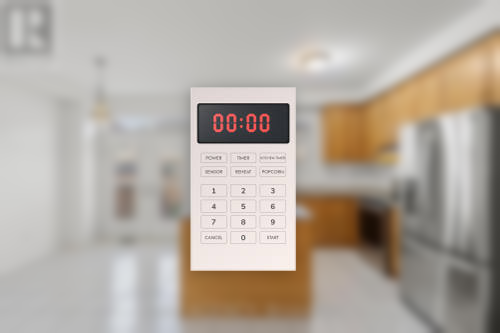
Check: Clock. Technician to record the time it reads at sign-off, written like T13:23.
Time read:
T00:00
